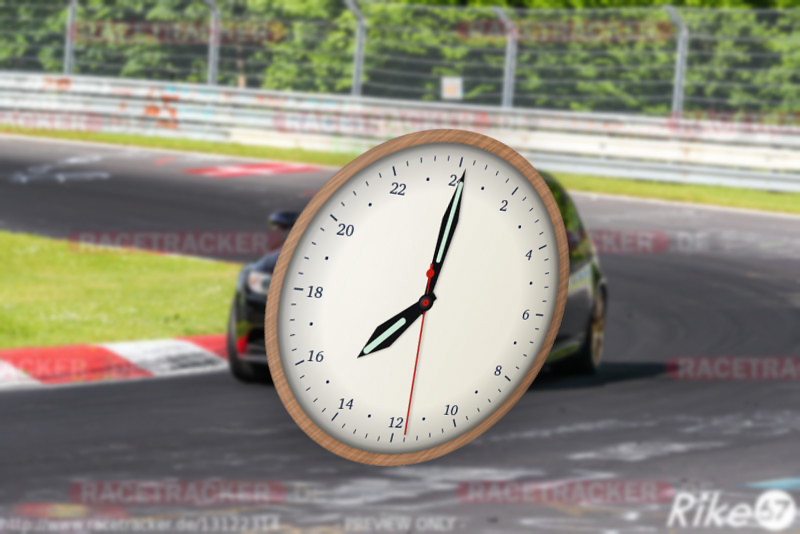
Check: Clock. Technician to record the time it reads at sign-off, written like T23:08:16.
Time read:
T15:00:29
